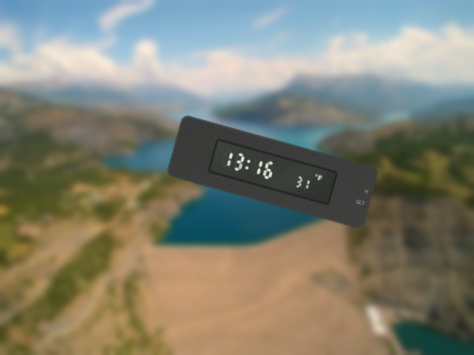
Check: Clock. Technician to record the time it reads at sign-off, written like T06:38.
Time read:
T13:16
